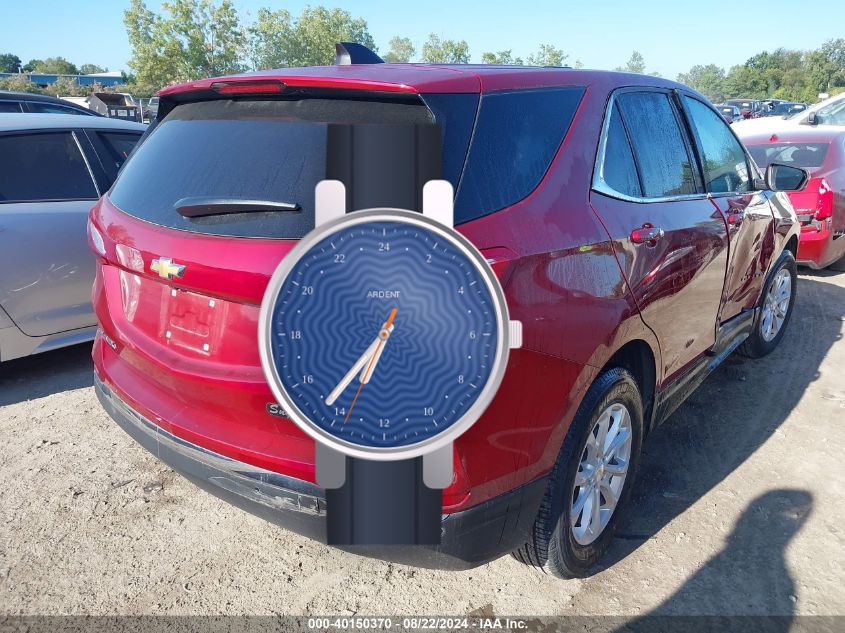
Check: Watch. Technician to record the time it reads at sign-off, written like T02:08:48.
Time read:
T13:36:34
